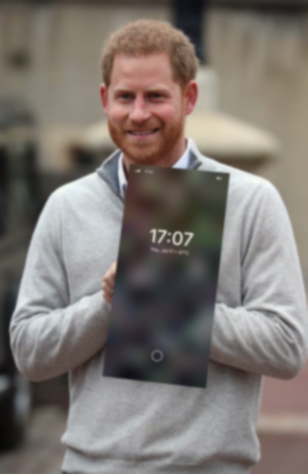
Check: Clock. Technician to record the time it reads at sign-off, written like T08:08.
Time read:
T17:07
